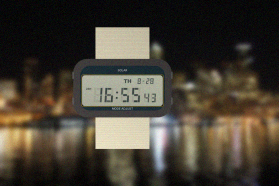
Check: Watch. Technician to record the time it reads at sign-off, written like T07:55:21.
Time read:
T16:55:43
